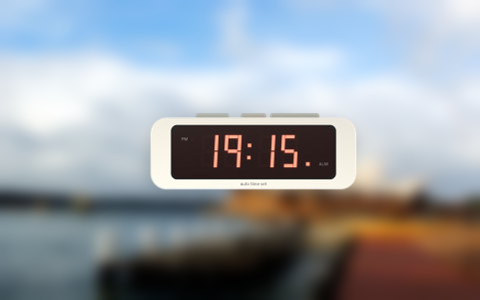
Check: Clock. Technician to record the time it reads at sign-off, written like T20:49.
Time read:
T19:15
